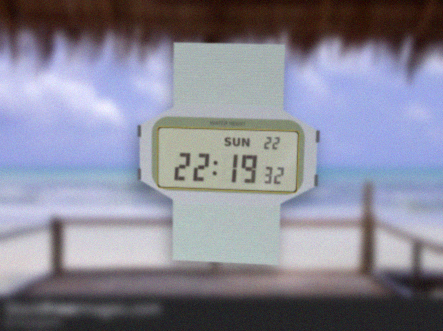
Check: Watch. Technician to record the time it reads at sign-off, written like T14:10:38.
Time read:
T22:19:32
